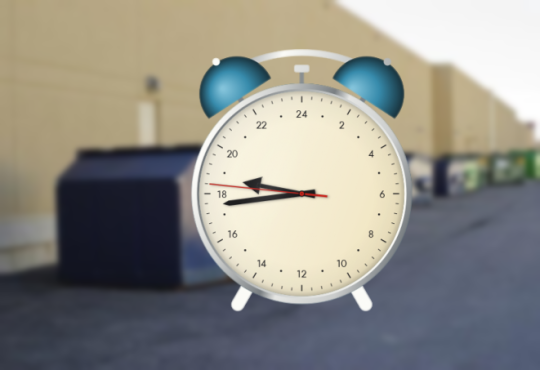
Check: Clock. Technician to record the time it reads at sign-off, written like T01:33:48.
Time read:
T18:43:46
